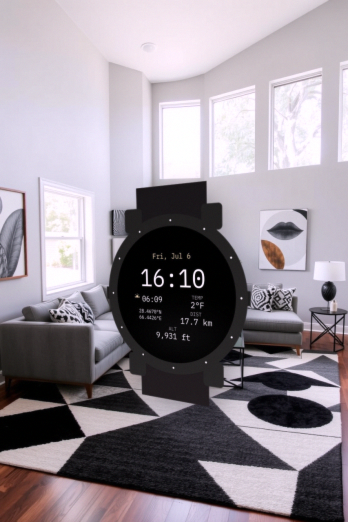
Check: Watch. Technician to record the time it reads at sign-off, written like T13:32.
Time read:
T16:10
